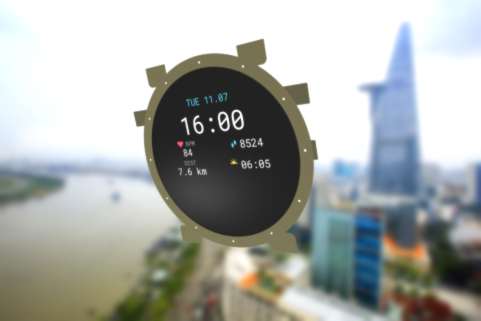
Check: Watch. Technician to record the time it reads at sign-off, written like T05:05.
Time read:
T16:00
